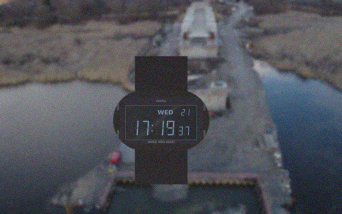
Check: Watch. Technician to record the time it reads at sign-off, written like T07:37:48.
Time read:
T17:19:37
